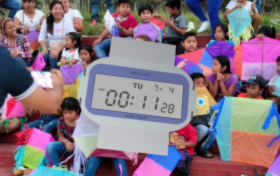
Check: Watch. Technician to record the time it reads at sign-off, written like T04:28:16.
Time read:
T00:11:28
